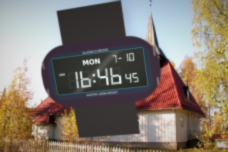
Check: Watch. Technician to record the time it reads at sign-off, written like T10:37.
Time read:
T16:46
